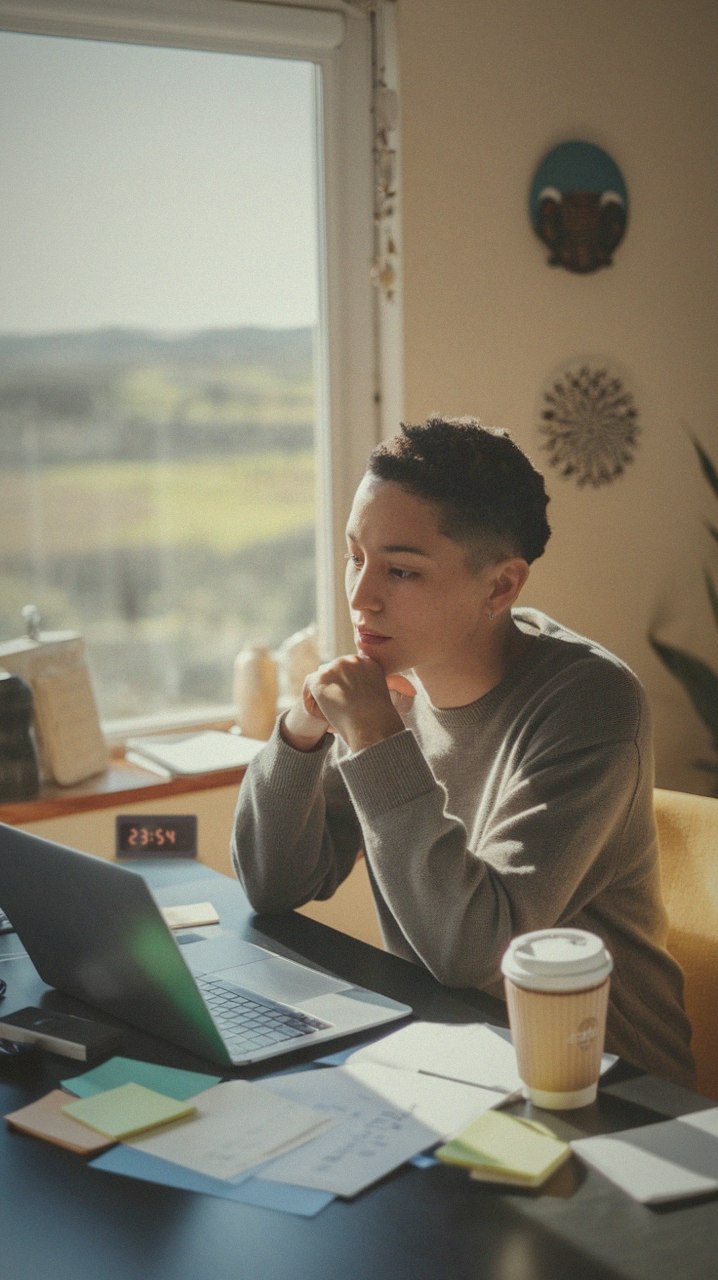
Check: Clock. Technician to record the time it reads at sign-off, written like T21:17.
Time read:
T23:54
